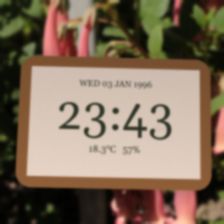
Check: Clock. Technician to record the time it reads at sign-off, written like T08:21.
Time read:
T23:43
